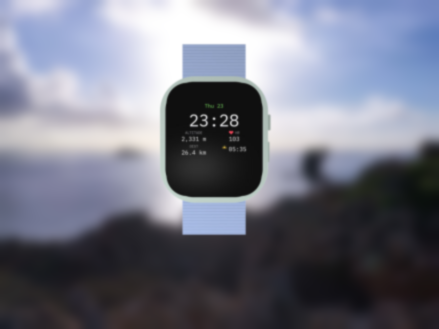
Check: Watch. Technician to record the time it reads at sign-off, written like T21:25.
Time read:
T23:28
